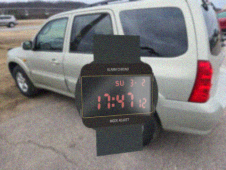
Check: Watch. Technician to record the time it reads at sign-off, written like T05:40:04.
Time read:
T17:47:12
